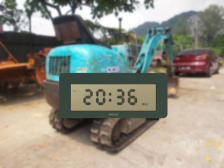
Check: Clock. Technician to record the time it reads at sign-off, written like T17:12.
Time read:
T20:36
